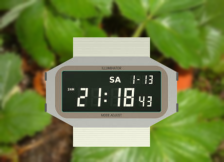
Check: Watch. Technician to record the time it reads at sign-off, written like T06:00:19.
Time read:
T21:18:43
